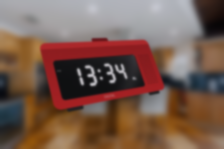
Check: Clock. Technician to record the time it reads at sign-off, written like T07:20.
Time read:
T13:34
